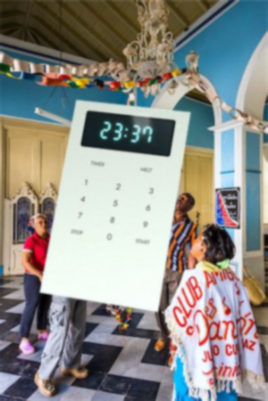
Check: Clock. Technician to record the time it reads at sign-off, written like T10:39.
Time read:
T23:37
